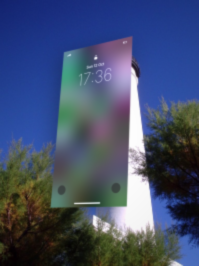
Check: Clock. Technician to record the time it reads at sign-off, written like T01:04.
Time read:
T17:36
